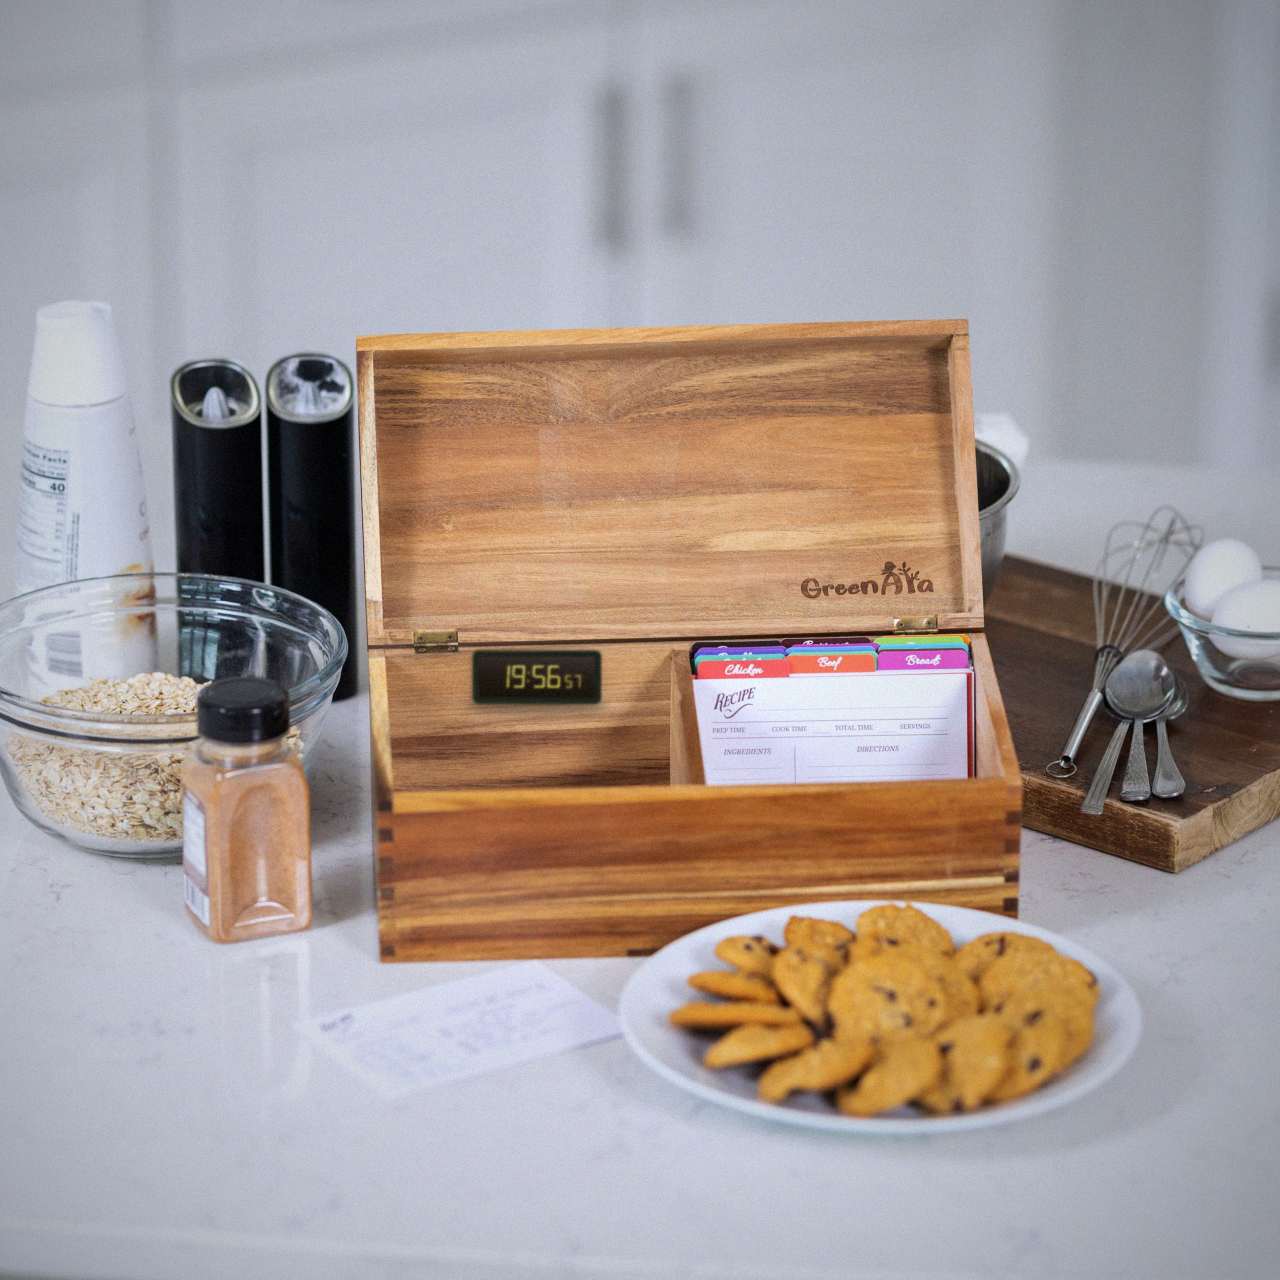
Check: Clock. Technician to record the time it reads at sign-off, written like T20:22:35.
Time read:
T19:56:57
